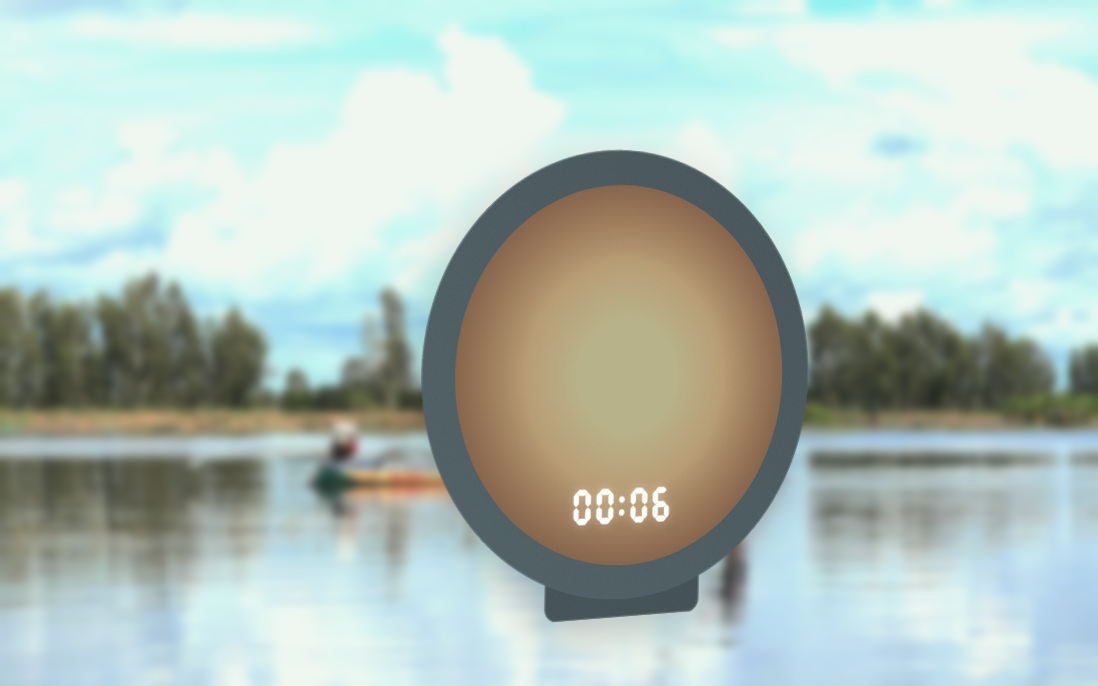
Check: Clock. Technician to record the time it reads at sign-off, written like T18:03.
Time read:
T00:06
